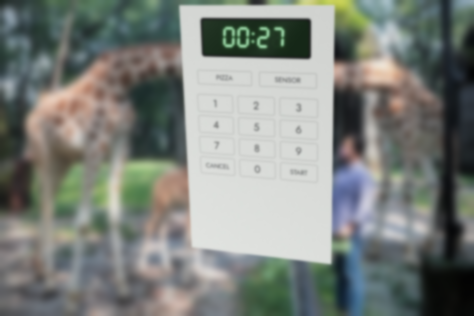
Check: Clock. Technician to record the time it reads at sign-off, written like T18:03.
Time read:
T00:27
